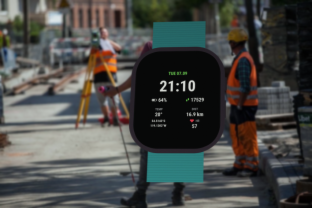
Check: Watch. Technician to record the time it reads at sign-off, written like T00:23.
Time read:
T21:10
